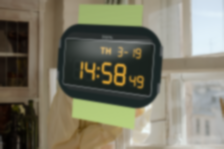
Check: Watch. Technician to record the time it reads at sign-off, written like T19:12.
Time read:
T14:58
